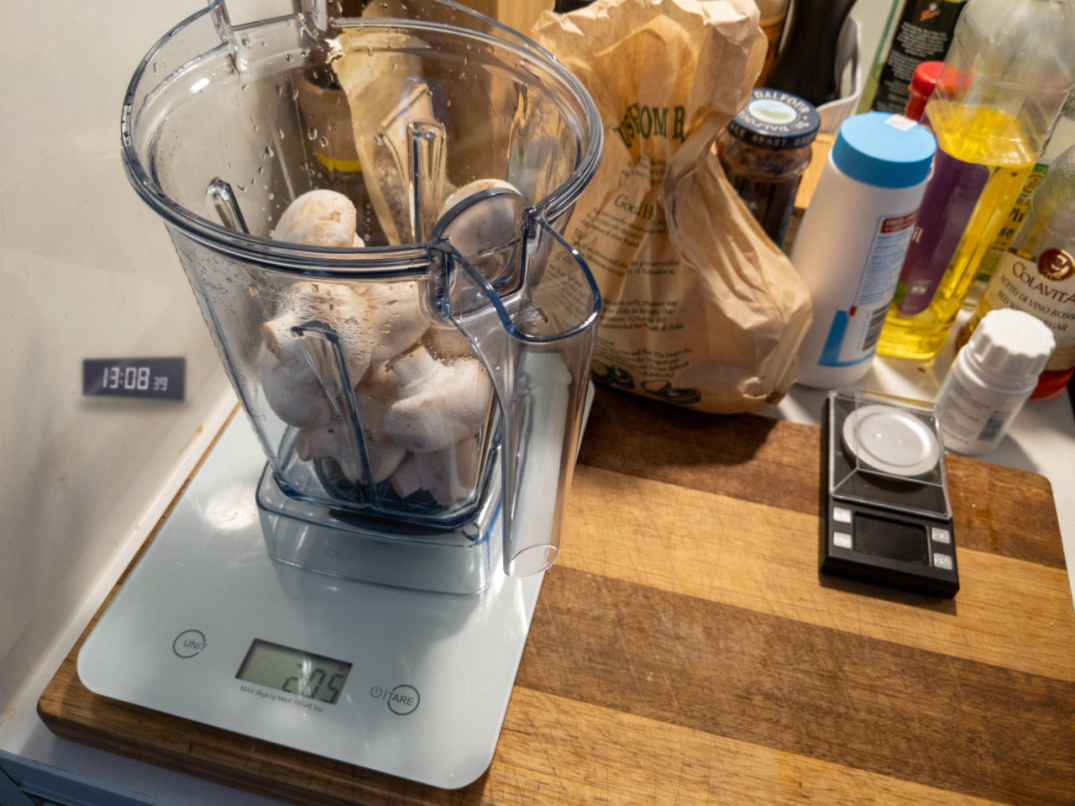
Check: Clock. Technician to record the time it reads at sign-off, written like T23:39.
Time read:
T13:08
